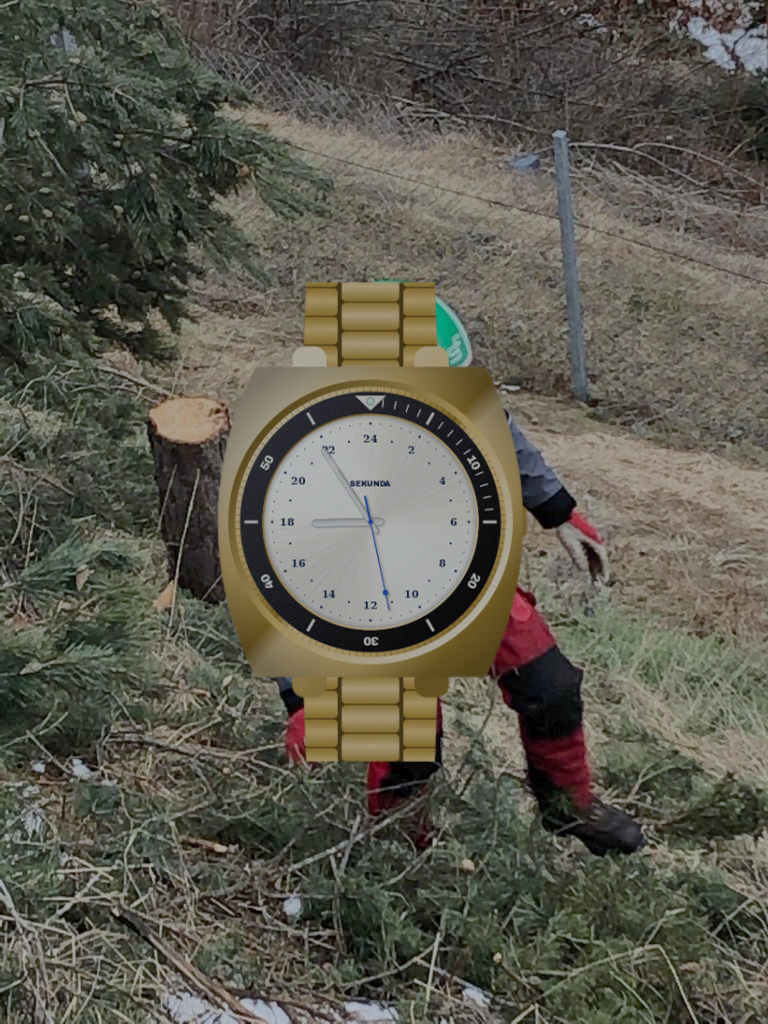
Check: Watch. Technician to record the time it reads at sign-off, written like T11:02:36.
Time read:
T17:54:28
